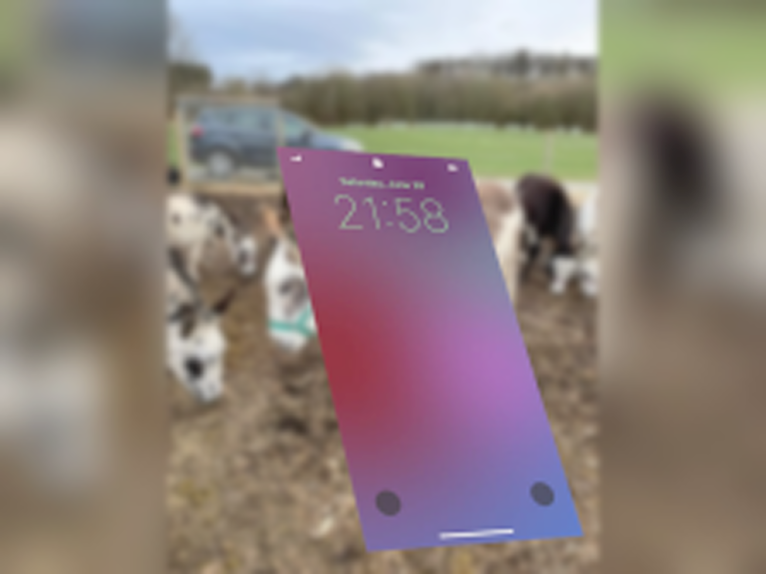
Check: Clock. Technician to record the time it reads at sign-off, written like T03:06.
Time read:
T21:58
